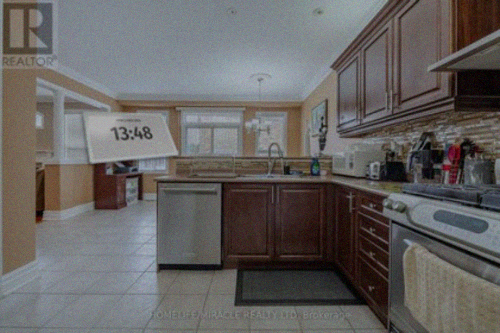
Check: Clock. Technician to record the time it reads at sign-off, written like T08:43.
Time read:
T13:48
